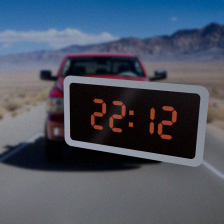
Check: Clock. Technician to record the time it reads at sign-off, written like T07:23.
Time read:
T22:12
